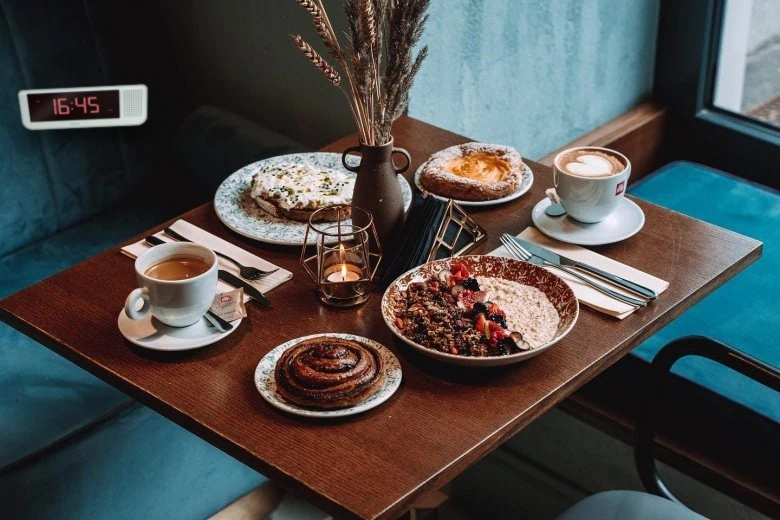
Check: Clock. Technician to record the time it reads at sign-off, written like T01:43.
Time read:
T16:45
